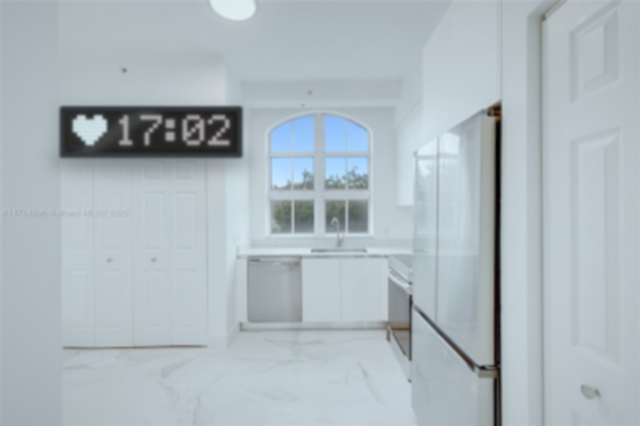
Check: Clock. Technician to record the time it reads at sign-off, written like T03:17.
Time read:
T17:02
